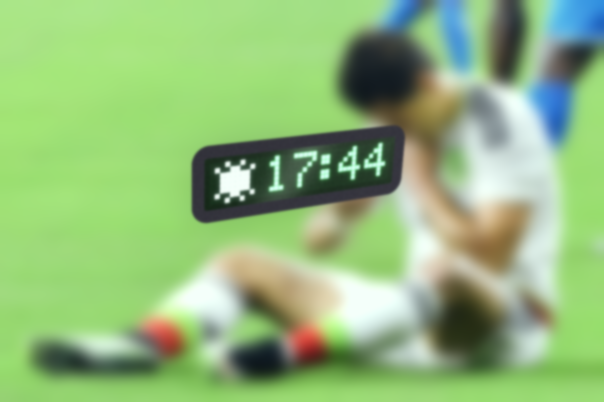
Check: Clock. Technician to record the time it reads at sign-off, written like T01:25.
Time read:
T17:44
